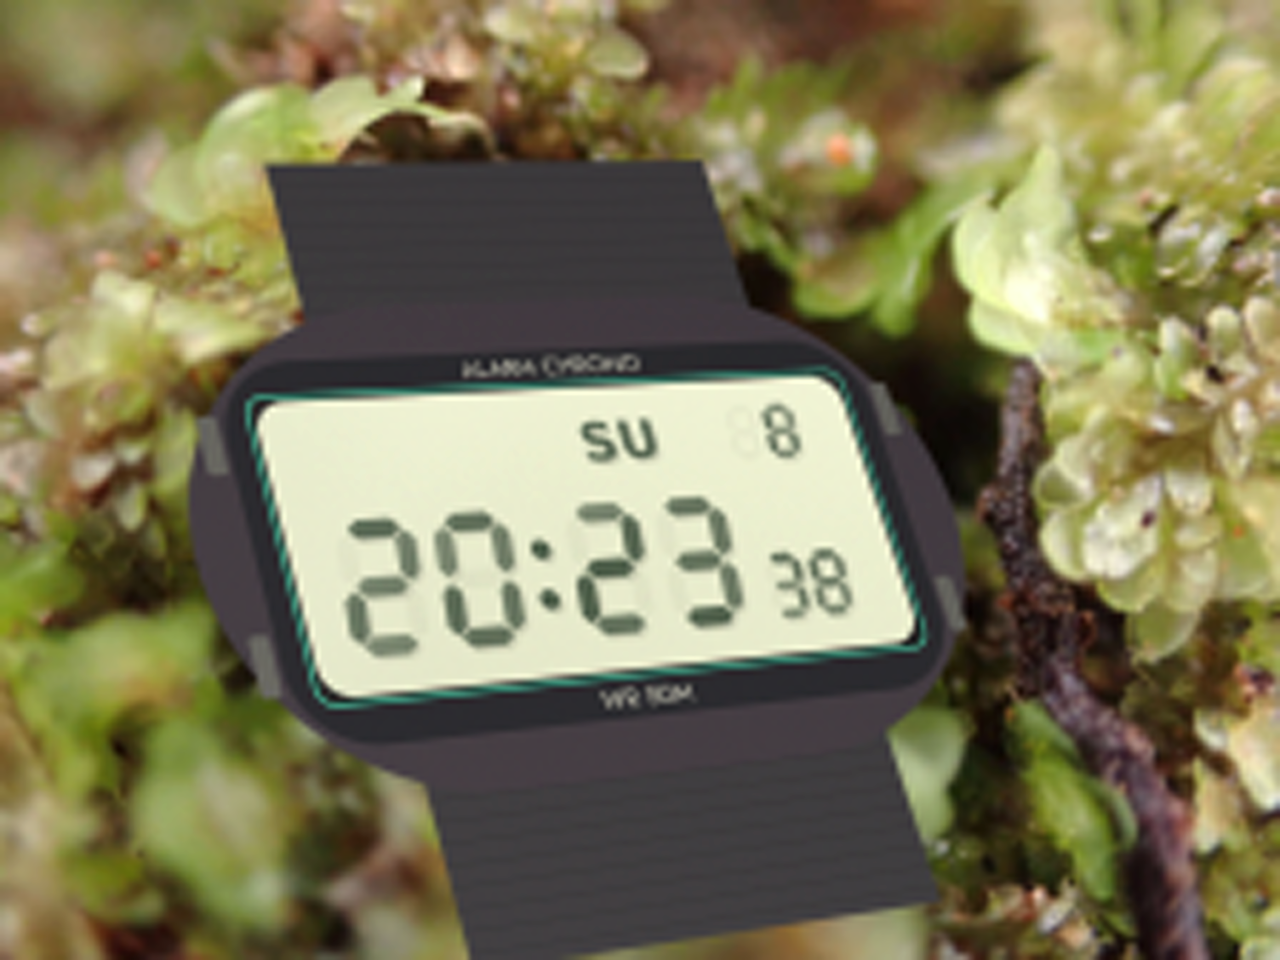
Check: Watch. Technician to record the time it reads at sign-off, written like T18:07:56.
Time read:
T20:23:38
